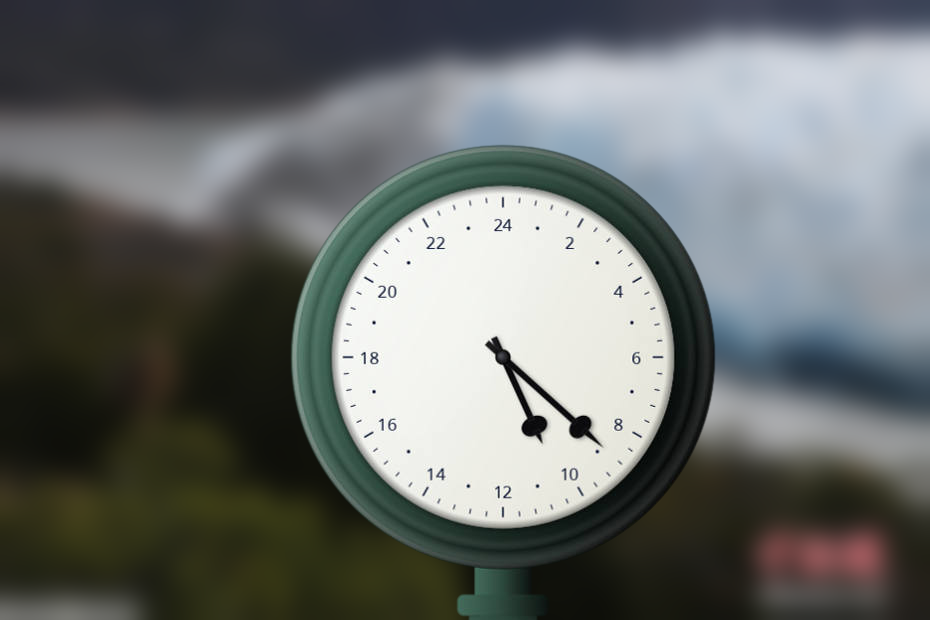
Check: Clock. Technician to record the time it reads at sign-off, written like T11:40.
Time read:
T10:22
